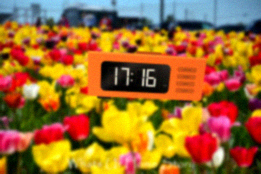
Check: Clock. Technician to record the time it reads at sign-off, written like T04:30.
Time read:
T17:16
